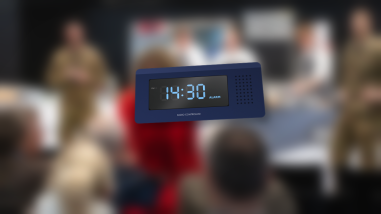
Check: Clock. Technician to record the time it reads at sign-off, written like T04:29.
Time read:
T14:30
